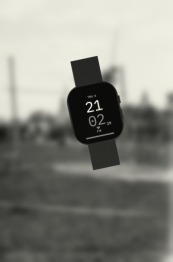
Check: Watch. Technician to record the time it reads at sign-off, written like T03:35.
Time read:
T21:02
